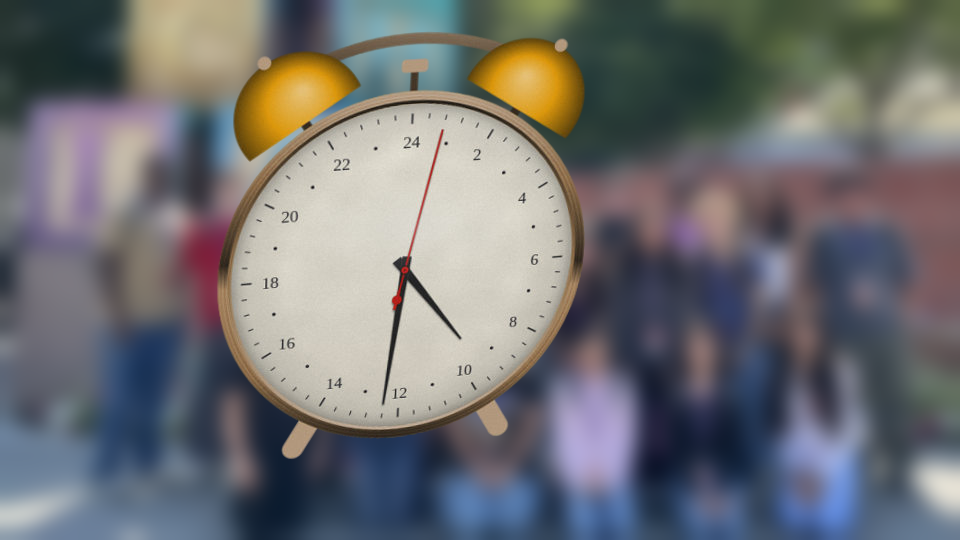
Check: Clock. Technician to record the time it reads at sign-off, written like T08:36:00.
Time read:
T09:31:02
